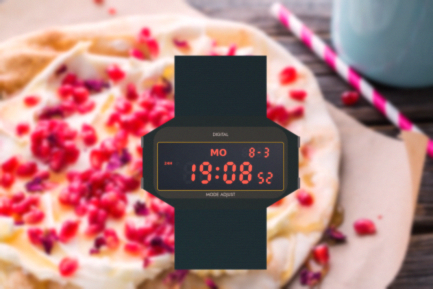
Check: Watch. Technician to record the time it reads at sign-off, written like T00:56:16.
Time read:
T19:08:52
